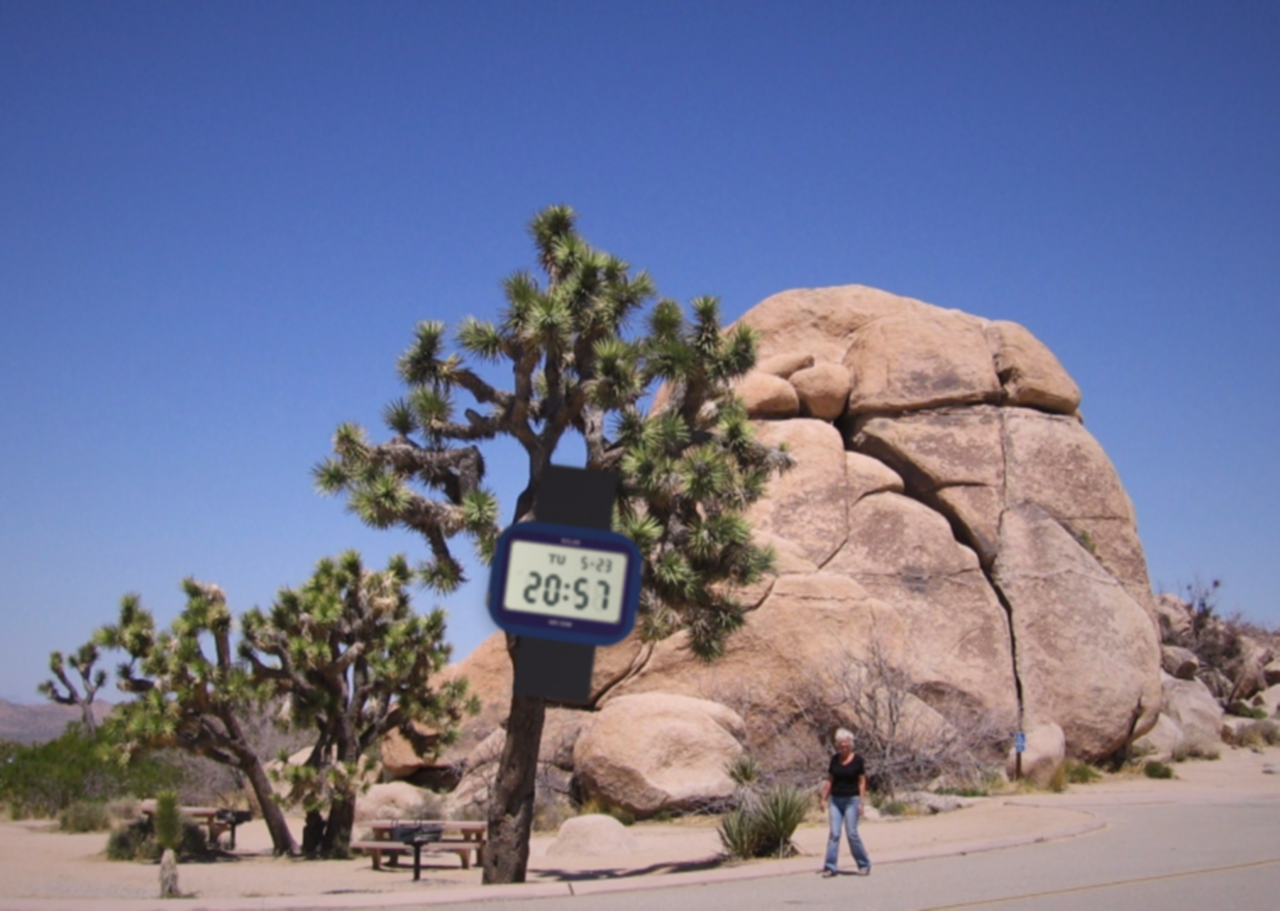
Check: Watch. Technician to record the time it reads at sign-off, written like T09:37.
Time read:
T20:57
